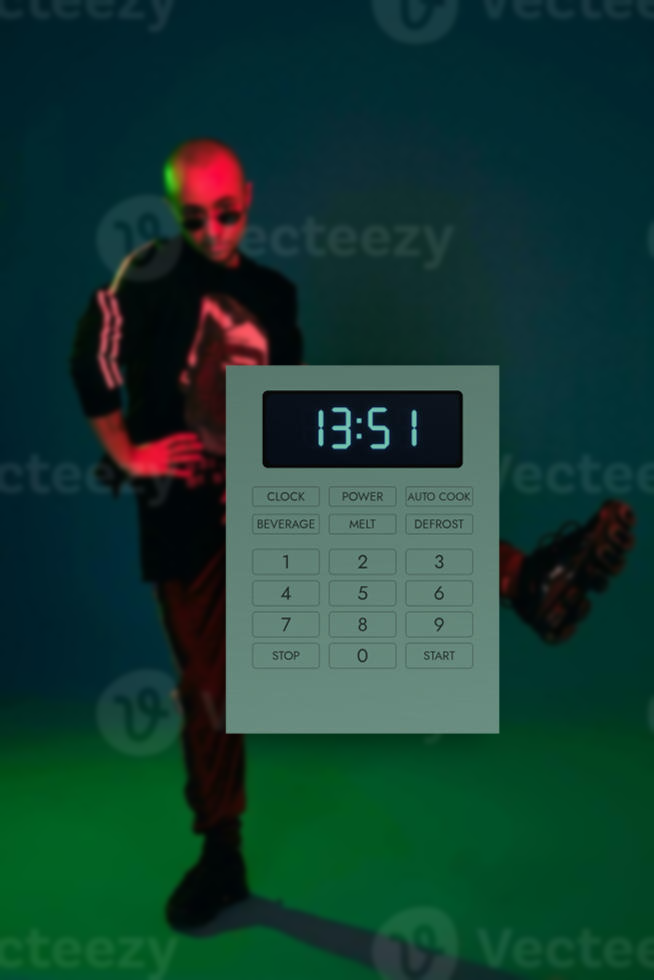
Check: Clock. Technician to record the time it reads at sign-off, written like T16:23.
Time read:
T13:51
